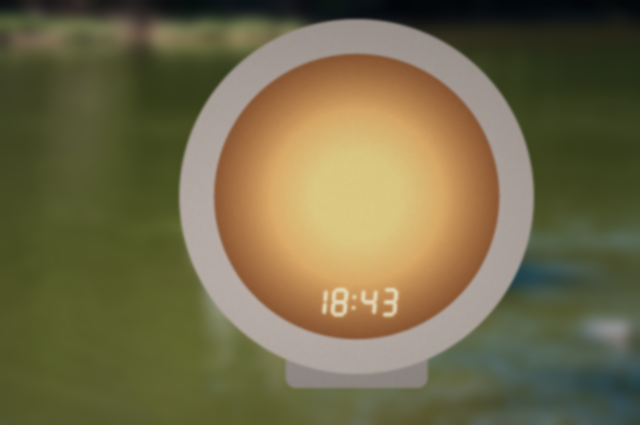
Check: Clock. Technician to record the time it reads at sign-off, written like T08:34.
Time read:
T18:43
